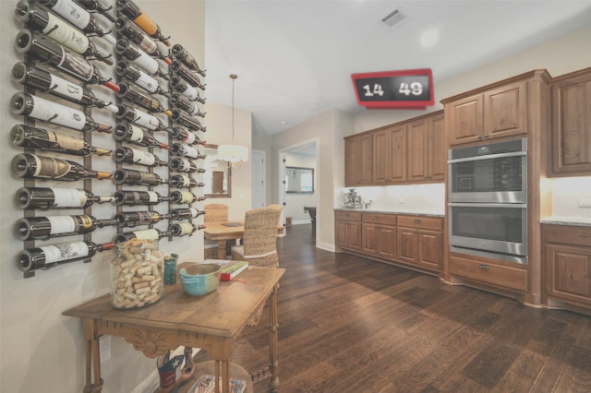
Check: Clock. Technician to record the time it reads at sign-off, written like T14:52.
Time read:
T14:49
